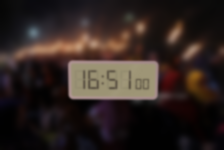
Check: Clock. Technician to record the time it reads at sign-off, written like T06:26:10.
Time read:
T16:51:00
